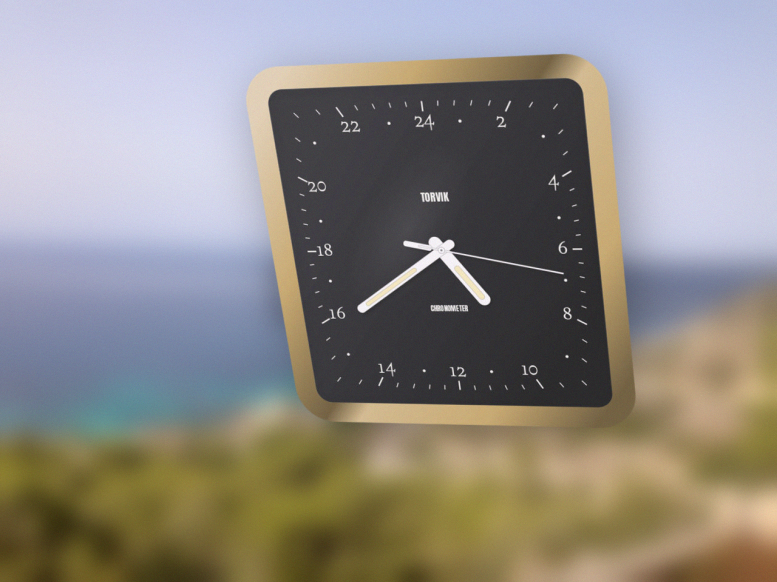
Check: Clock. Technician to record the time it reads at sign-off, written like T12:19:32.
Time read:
T09:39:17
